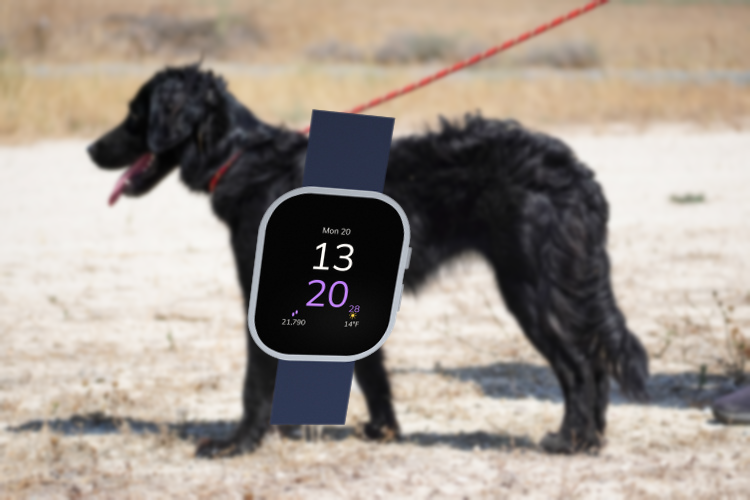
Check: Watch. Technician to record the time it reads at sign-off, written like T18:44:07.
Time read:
T13:20:28
